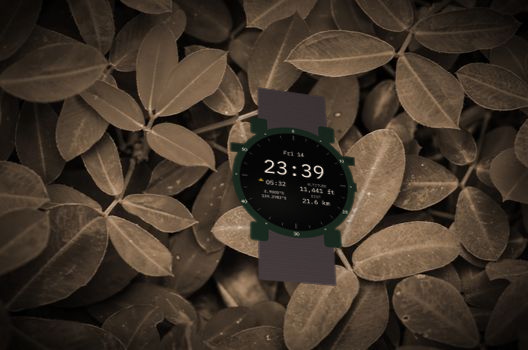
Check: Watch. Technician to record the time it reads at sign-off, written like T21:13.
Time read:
T23:39
